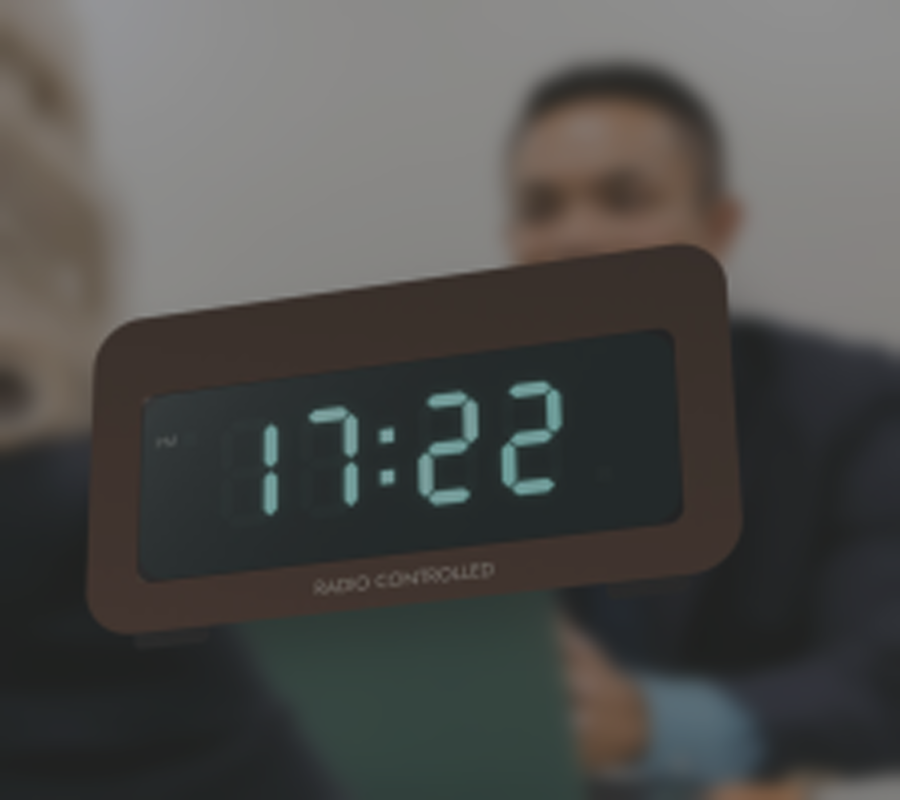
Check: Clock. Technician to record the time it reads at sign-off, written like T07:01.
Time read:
T17:22
